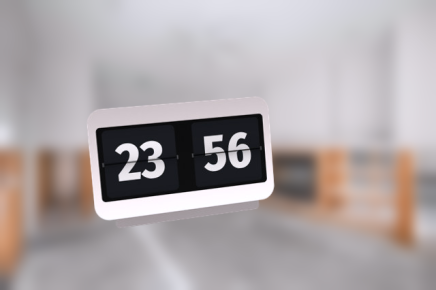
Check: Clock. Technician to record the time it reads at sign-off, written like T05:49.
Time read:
T23:56
